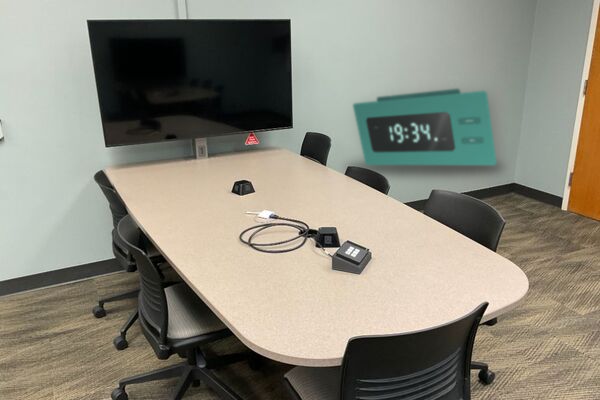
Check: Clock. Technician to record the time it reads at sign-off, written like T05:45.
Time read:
T19:34
